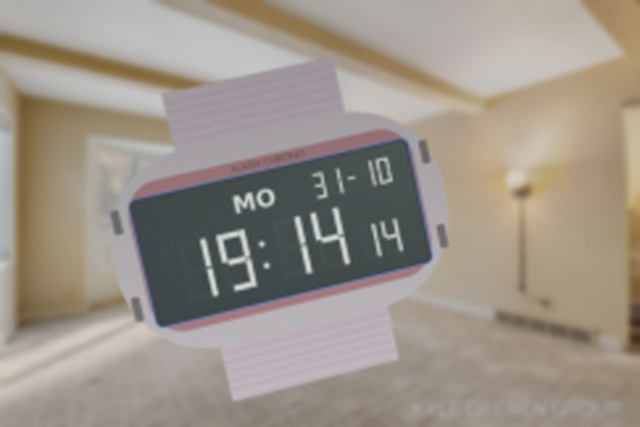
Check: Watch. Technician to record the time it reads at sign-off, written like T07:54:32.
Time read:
T19:14:14
